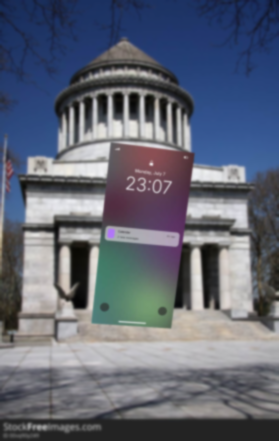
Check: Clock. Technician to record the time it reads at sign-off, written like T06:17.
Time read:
T23:07
